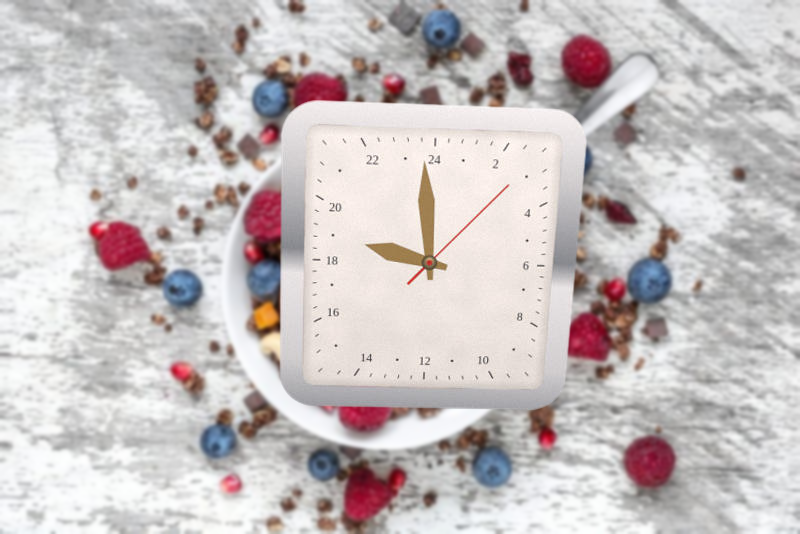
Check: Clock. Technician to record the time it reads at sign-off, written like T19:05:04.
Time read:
T18:59:07
